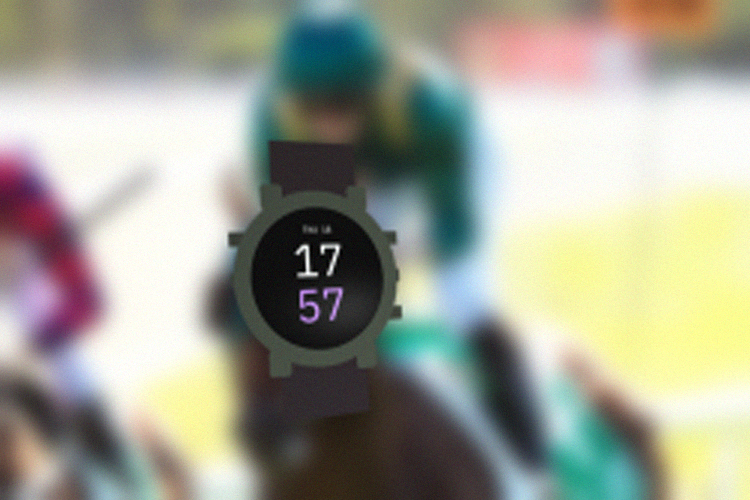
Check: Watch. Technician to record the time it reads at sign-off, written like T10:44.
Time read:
T17:57
